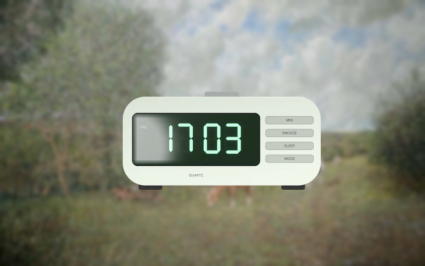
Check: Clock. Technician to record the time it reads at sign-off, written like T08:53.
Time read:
T17:03
